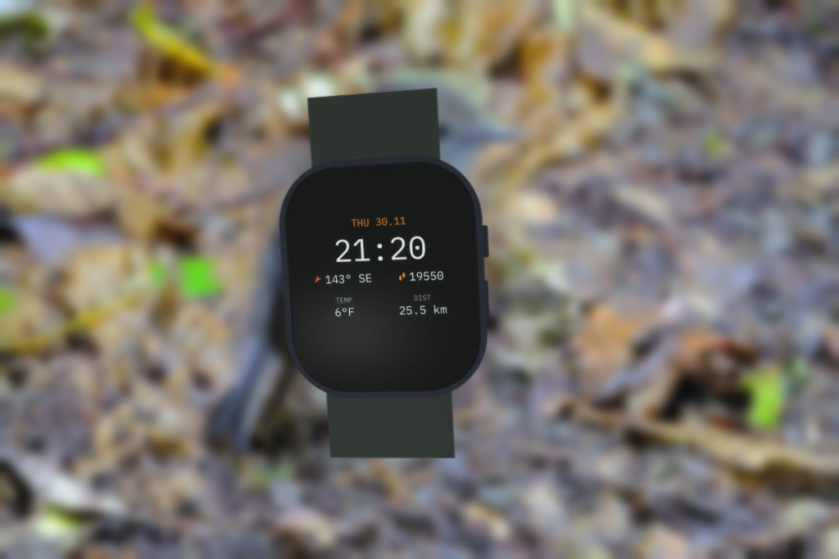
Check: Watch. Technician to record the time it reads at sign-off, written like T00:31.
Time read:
T21:20
